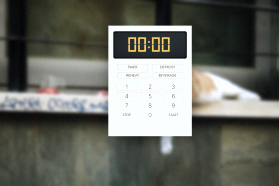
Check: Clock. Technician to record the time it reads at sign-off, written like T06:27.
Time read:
T00:00
